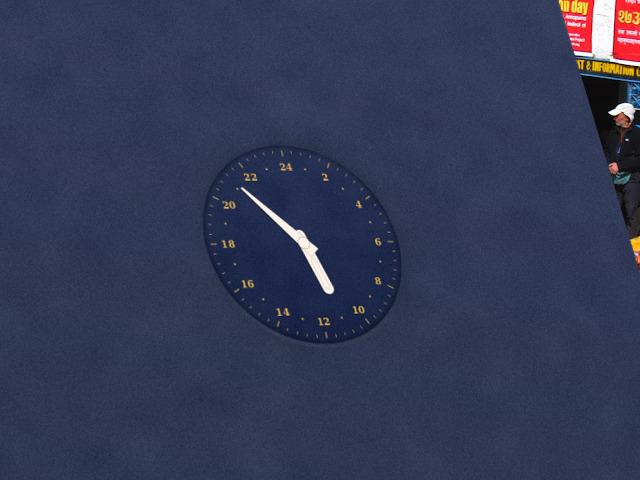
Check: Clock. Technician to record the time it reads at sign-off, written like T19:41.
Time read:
T10:53
